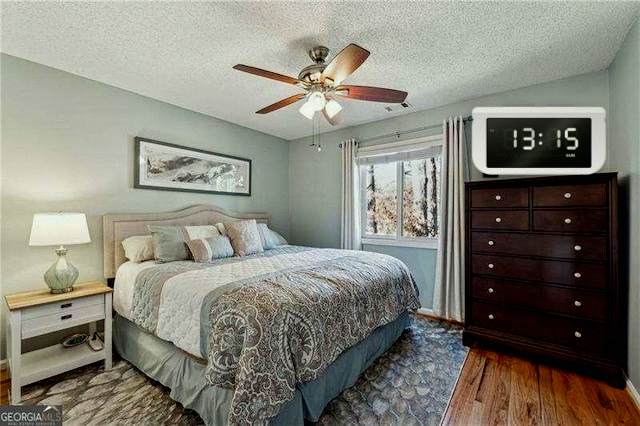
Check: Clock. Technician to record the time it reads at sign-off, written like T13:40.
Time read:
T13:15
